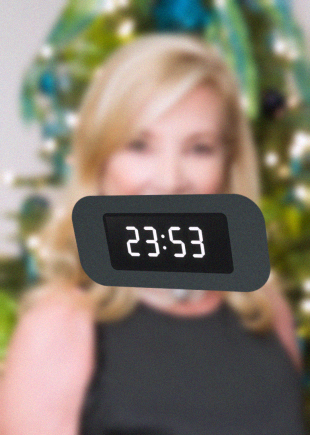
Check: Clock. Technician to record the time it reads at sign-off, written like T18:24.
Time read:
T23:53
